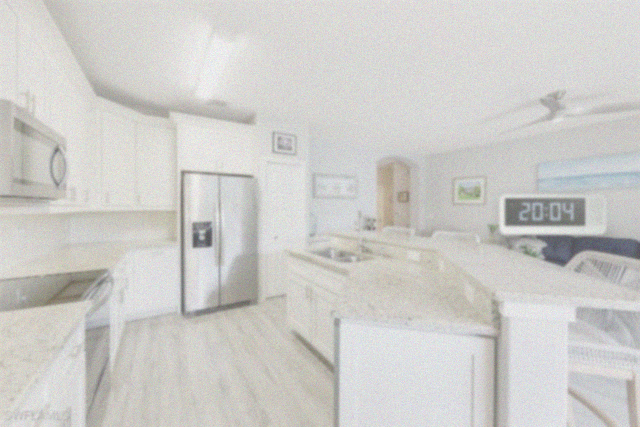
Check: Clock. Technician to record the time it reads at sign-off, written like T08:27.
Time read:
T20:04
